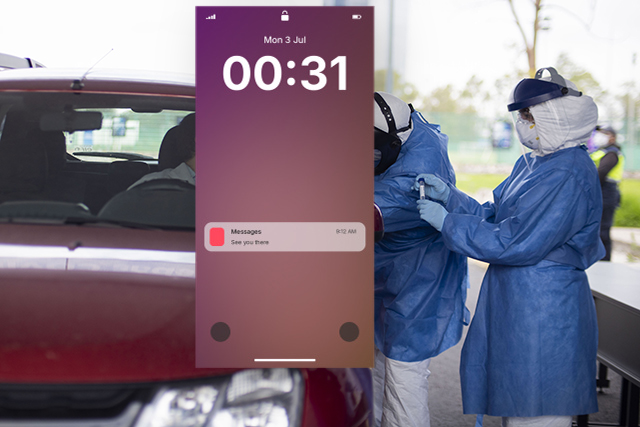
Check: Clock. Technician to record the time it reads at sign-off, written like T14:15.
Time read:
T00:31
